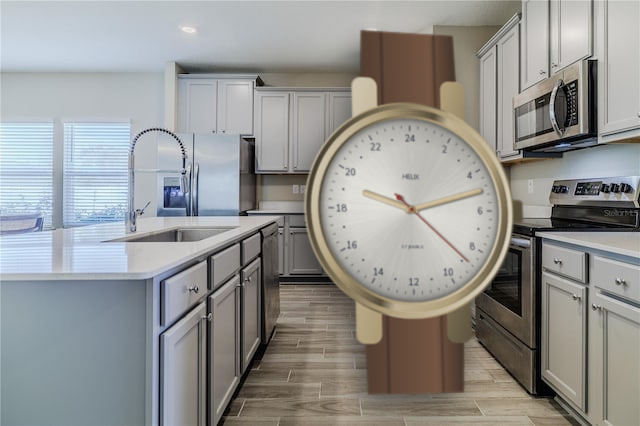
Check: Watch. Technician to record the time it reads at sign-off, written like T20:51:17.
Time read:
T19:12:22
